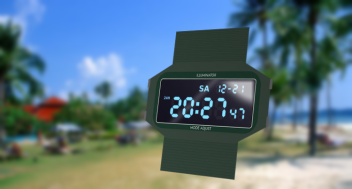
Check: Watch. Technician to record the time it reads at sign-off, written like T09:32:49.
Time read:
T20:27:47
